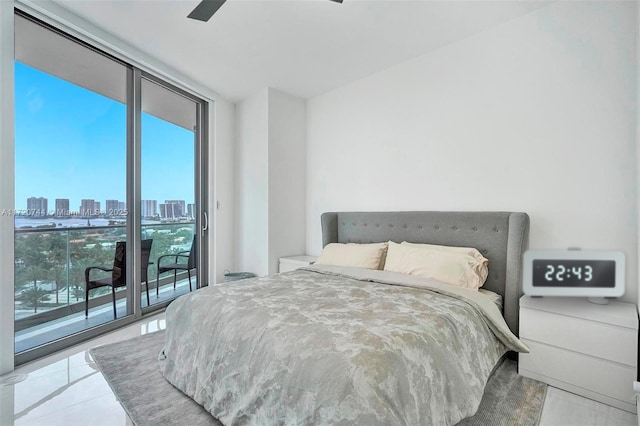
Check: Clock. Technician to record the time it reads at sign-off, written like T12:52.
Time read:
T22:43
